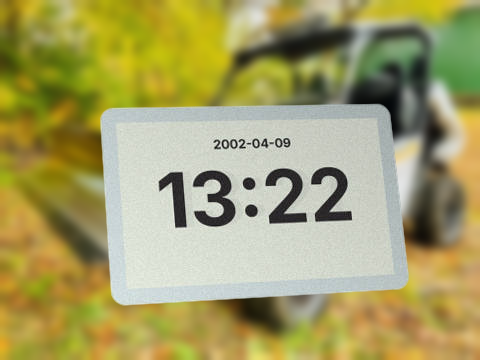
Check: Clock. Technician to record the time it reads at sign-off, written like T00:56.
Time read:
T13:22
